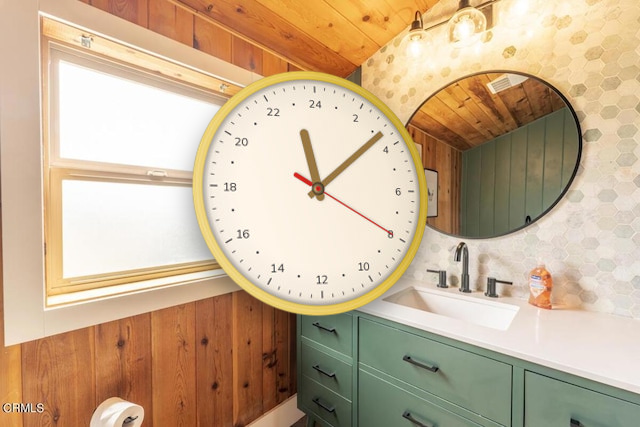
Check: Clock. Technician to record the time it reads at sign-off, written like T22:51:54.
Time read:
T23:08:20
